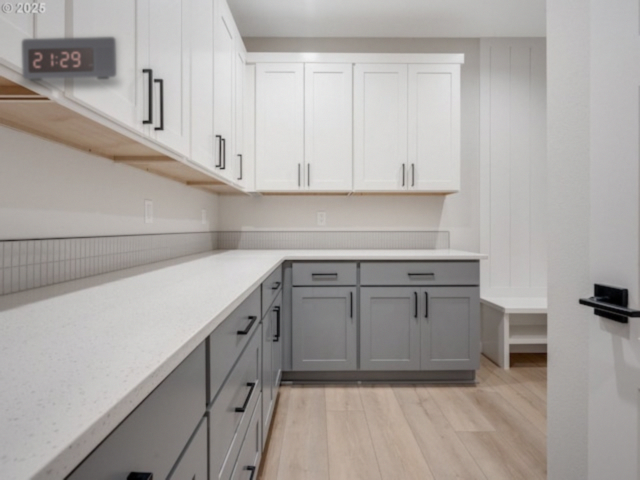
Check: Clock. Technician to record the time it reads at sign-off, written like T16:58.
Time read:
T21:29
